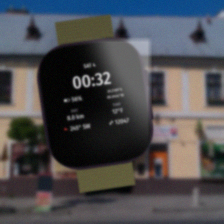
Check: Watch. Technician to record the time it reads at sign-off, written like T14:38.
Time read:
T00:32
